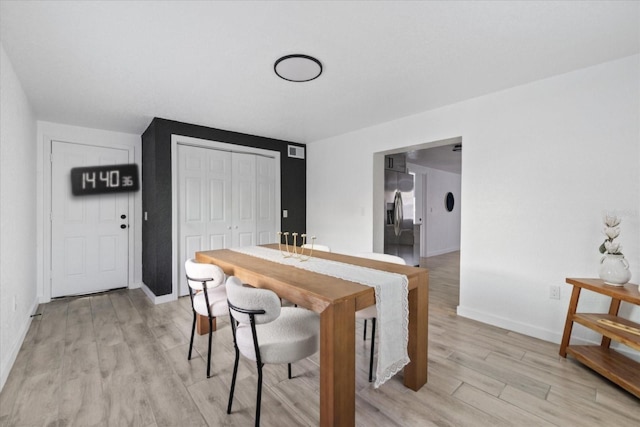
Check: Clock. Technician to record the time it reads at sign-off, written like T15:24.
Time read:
T14:40
